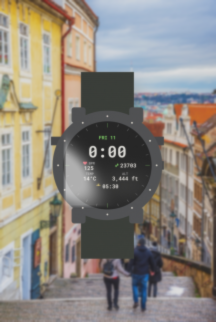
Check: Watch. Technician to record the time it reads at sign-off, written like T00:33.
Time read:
T00:00
